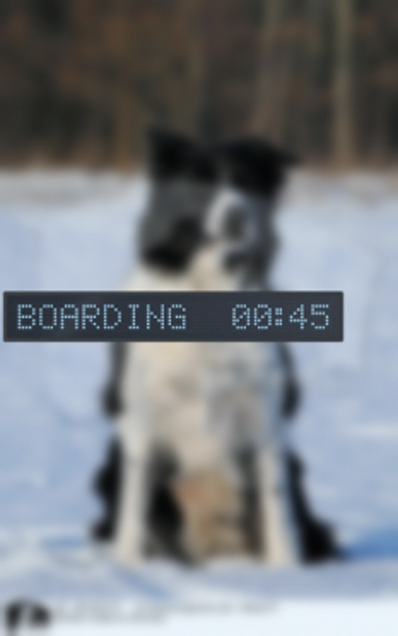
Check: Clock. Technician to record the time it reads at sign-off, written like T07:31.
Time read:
T00:45
